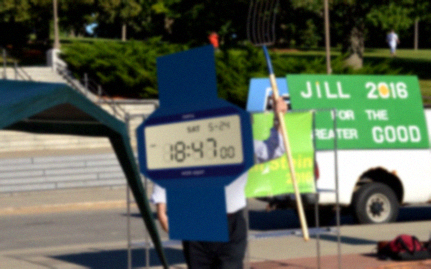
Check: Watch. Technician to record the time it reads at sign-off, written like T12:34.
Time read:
T18:47
